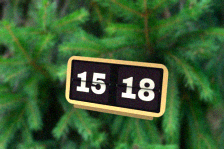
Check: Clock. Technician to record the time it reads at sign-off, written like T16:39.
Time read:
T15:18
